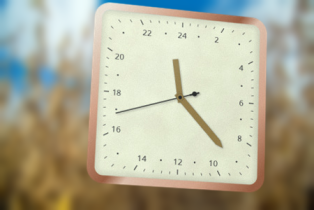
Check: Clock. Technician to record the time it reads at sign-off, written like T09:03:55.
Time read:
T23:22:42
